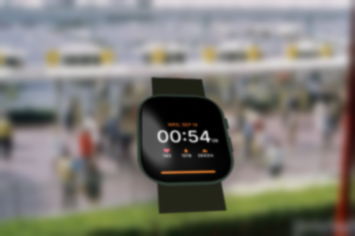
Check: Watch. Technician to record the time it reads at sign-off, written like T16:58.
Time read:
T00:54
